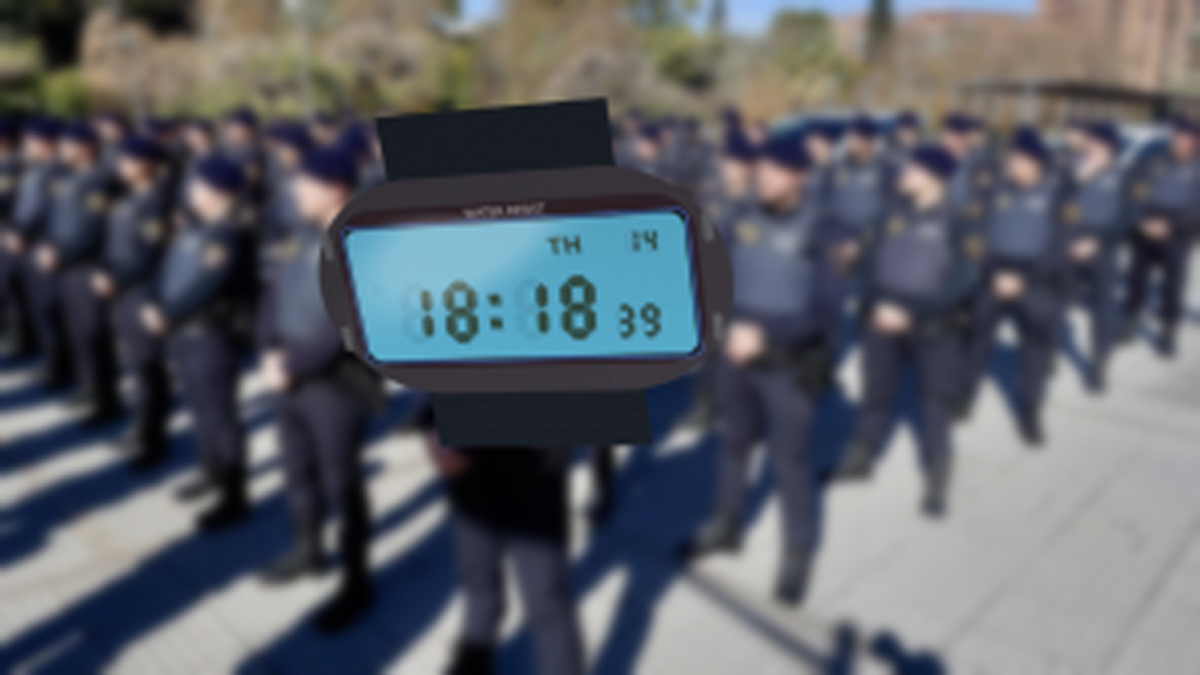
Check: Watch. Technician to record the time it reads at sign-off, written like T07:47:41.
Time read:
T18:18:39
